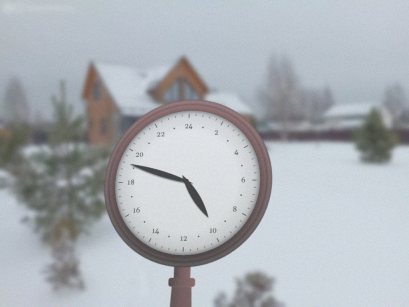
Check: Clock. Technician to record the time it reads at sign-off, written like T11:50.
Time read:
T09:48
